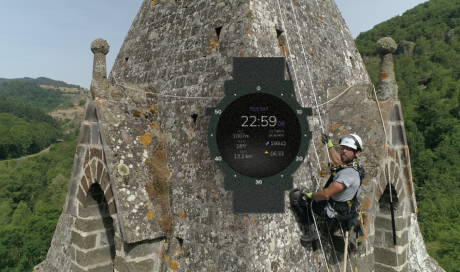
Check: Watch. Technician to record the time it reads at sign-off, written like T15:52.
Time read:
T22:59
